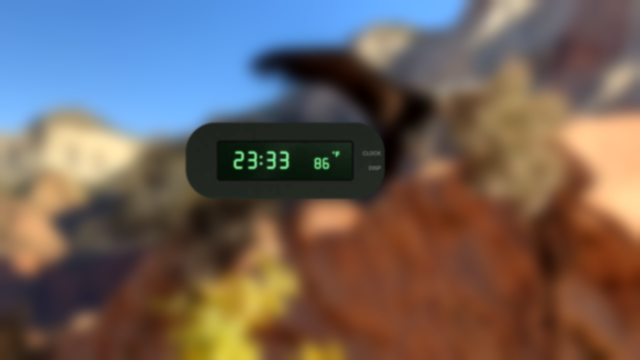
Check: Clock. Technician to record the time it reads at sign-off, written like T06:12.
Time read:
T23:33
